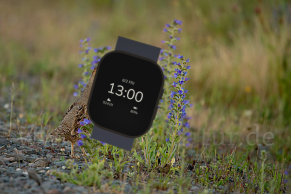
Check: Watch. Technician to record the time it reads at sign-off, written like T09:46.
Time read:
T13:00
